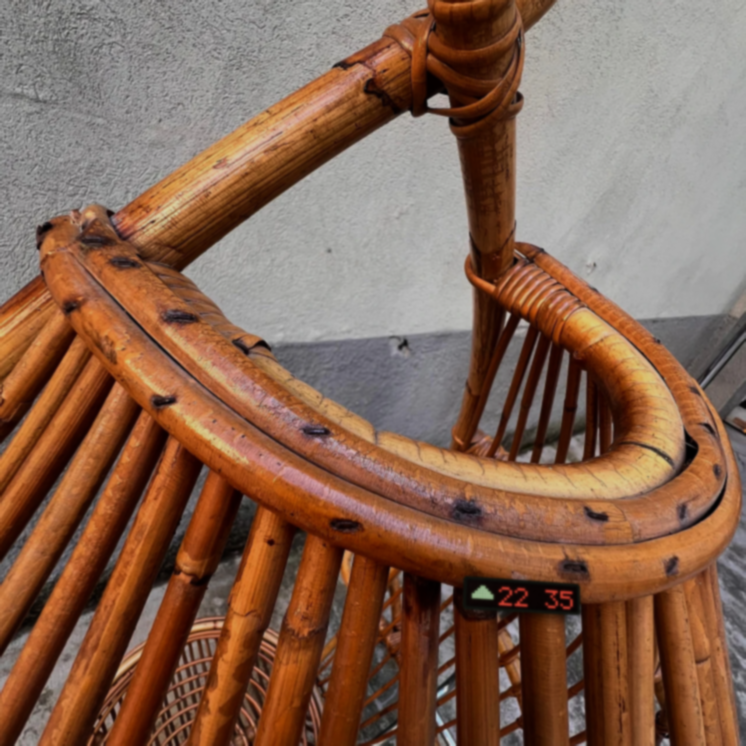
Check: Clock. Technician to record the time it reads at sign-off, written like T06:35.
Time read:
T22:35
